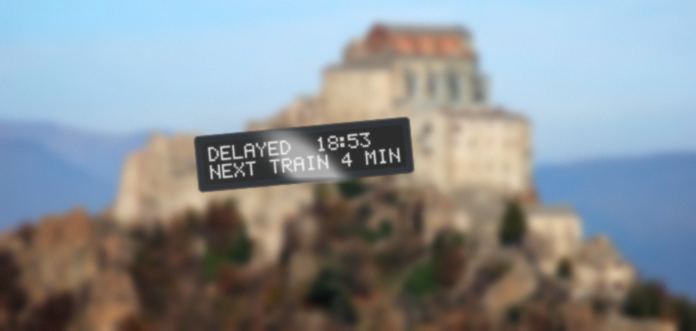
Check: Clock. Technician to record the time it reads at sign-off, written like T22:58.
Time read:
T18:53
